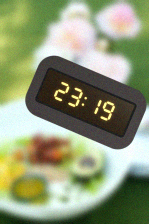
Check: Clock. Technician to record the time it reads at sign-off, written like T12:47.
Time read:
T23:19
